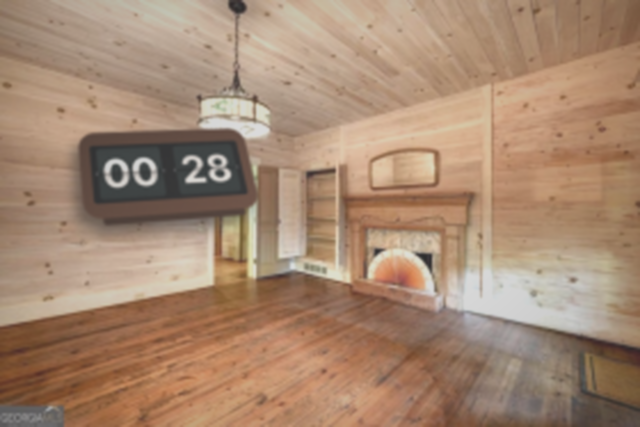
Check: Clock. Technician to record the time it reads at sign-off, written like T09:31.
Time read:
T00:28
